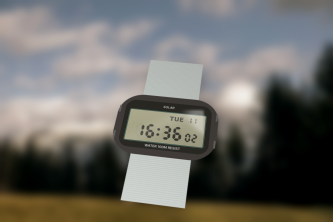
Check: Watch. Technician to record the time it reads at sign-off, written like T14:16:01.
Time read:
T16:36:02
